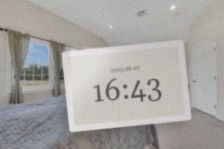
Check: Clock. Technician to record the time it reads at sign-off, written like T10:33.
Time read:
T16:43
